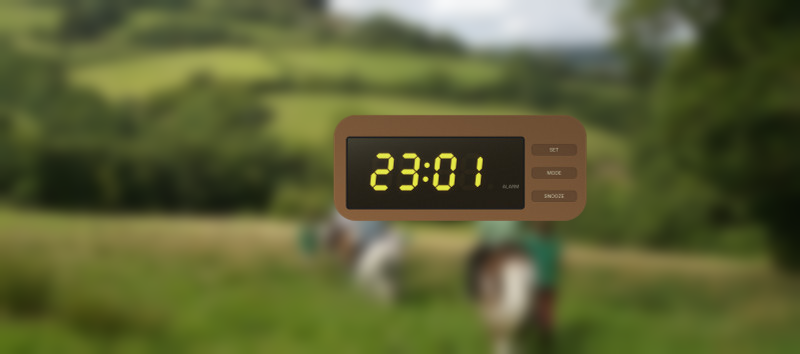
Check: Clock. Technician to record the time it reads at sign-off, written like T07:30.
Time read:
T23:01
